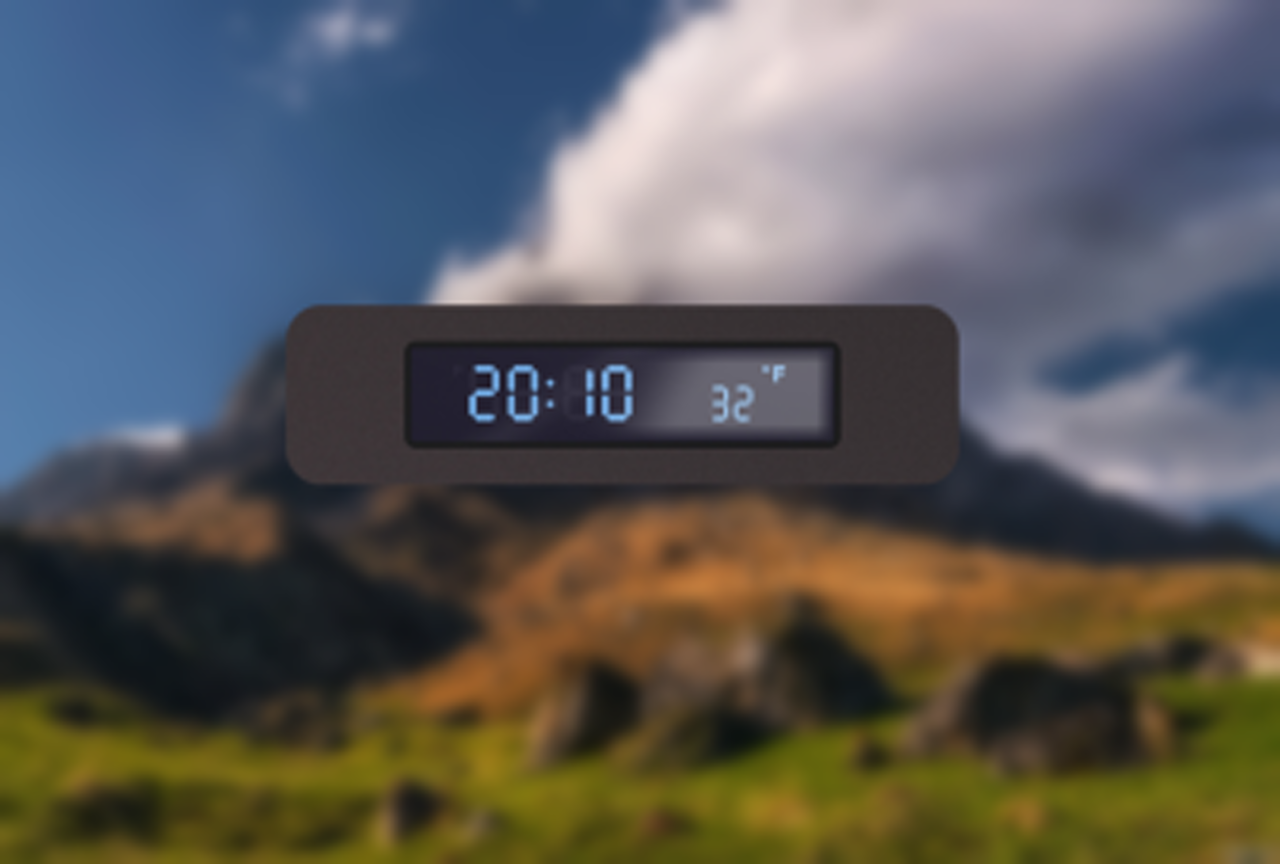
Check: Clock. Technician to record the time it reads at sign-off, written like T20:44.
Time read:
T20:10
